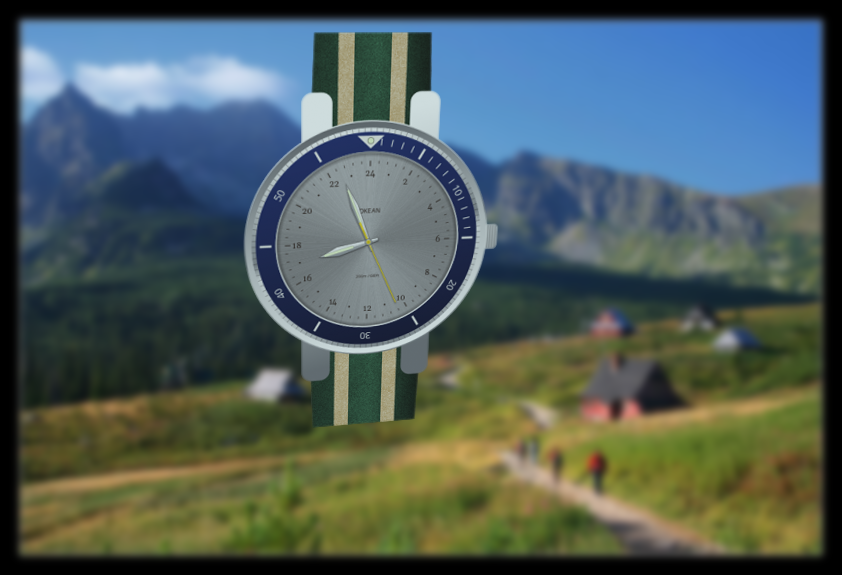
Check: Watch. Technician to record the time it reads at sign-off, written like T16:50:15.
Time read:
T16:56:26
